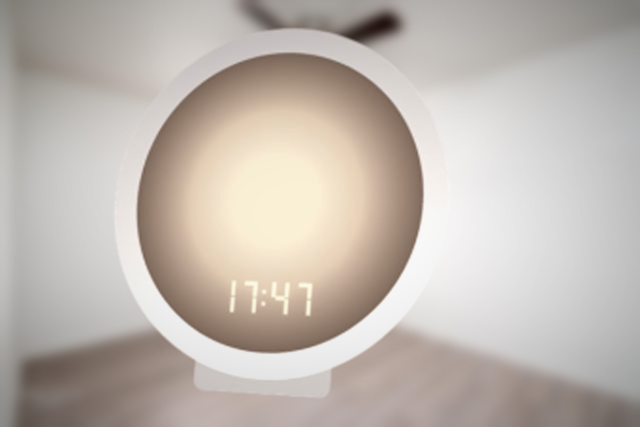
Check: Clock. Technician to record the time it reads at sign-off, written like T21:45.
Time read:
T17:47
